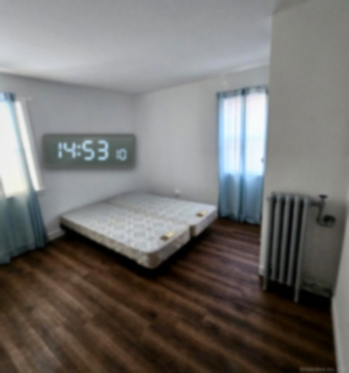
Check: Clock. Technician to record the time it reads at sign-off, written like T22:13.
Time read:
T14:53
